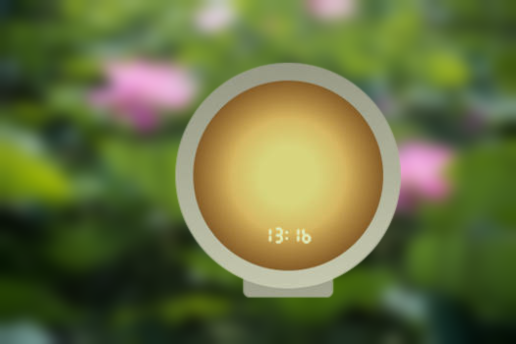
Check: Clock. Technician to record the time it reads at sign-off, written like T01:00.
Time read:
T13:16
